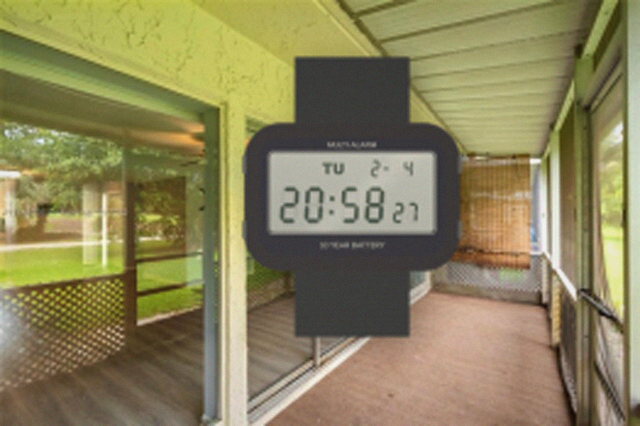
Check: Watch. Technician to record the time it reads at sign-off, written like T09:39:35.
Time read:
T20:58:27
